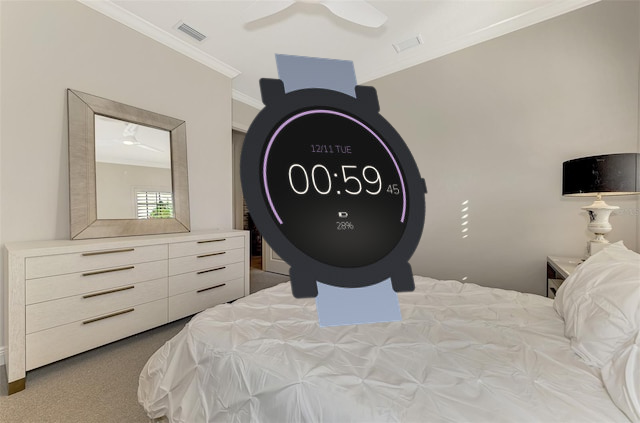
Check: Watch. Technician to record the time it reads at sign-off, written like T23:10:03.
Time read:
T00:59:45
